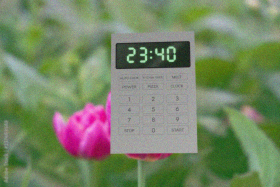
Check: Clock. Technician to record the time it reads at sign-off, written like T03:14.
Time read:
T23:40
